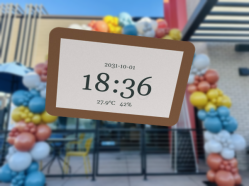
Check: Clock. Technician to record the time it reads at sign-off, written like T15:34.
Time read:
T18:36
